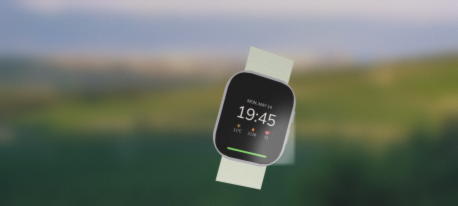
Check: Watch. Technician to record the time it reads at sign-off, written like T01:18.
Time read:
T19:45
